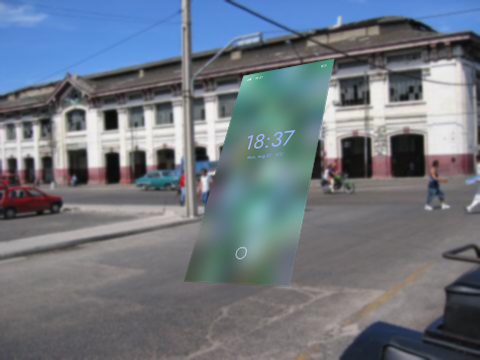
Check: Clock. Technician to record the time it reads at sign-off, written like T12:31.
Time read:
T18:37
